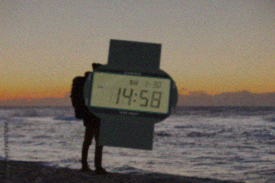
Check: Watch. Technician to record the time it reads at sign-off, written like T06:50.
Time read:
T14:58
